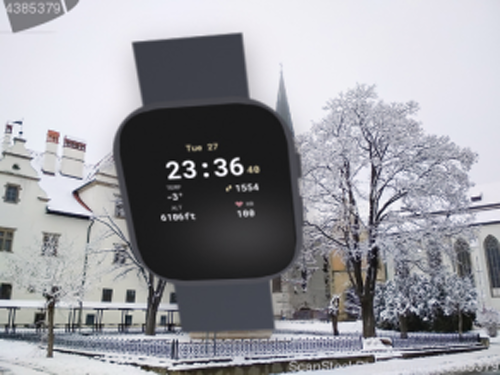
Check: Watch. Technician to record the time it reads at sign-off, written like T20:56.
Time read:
T23:36
